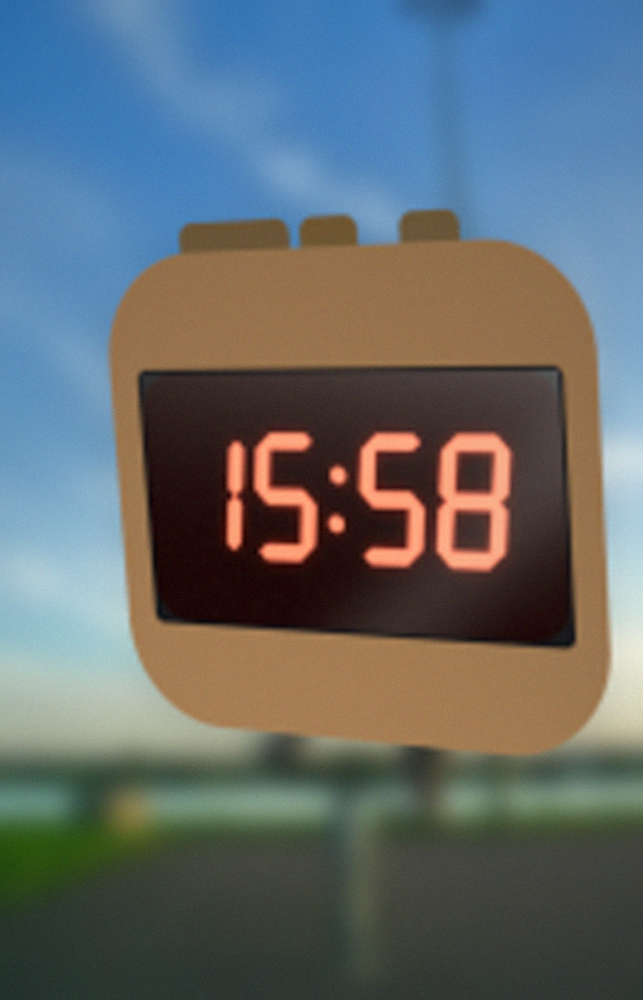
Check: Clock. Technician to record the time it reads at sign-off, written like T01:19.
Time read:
T15:58
